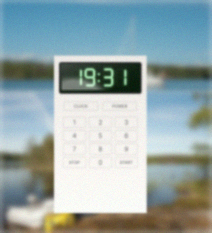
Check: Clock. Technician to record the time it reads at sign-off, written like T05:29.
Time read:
T19:31
